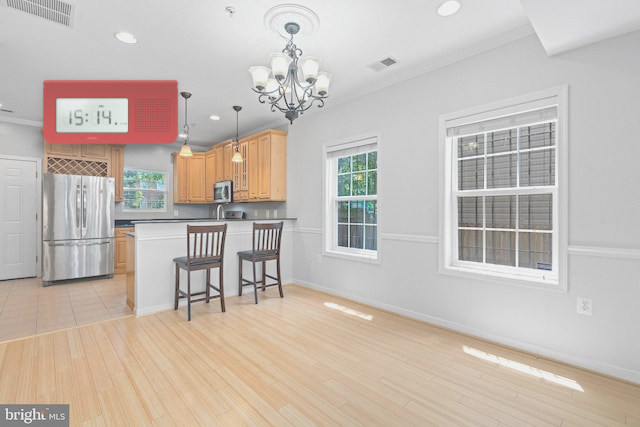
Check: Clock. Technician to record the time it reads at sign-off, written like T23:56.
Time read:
T15:14
